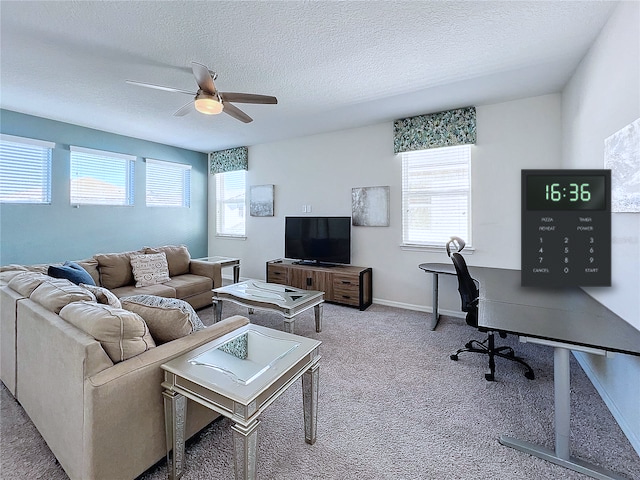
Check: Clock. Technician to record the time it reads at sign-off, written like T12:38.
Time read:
T16:36
